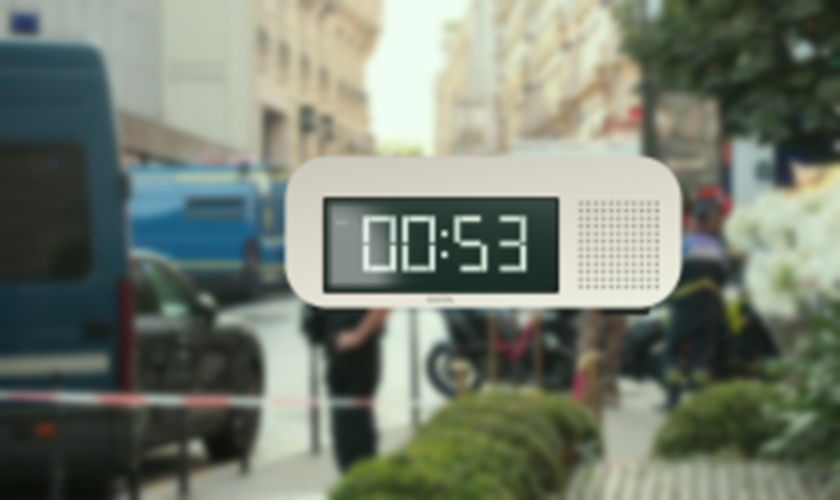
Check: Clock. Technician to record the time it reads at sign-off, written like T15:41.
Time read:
T00:53
